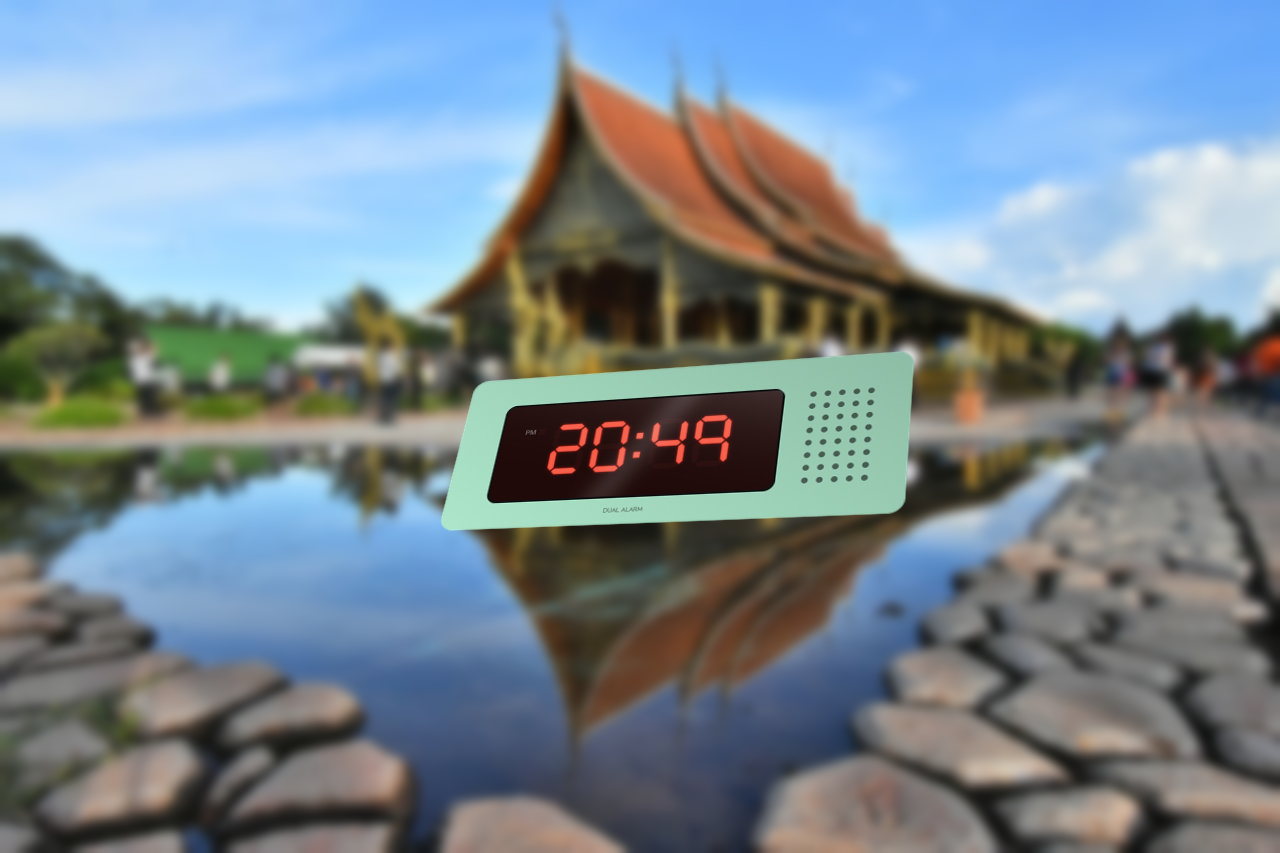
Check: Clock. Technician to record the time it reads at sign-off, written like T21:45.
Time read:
T20:49
